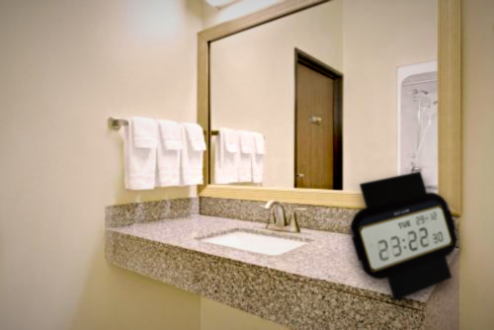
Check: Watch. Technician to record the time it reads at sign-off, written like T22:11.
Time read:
T23:22
